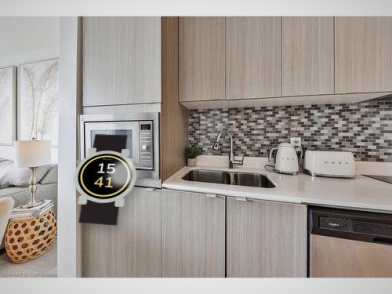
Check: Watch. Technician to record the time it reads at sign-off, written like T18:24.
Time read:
T15:41
